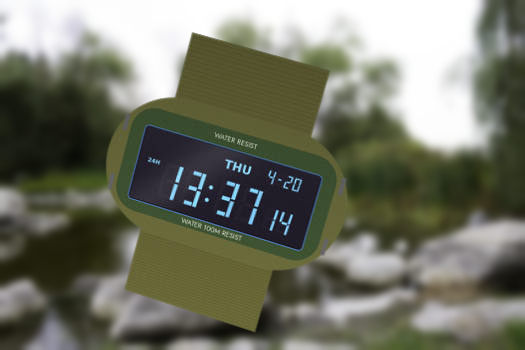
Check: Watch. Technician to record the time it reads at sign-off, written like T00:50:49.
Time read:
T13:37:14
